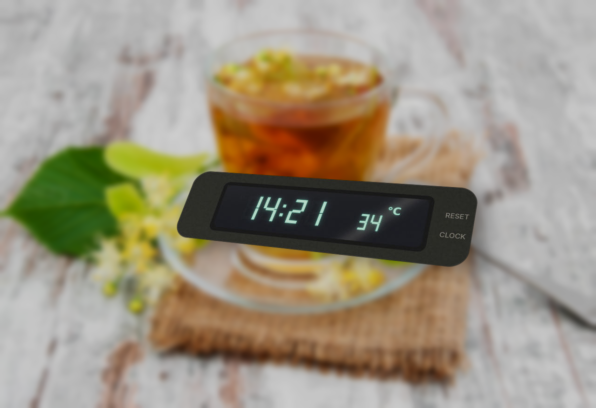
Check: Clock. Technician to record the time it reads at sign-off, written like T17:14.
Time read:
T14:21
